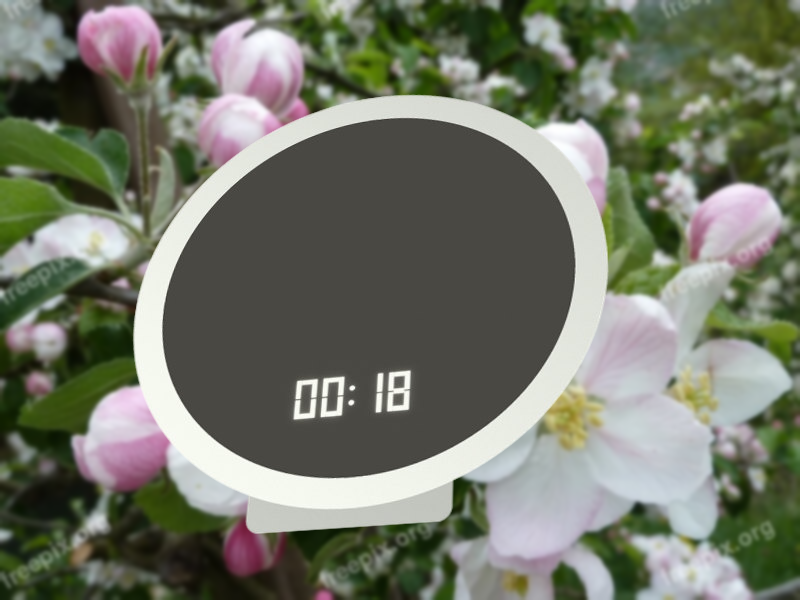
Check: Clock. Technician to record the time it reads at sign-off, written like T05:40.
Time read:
T00:18
